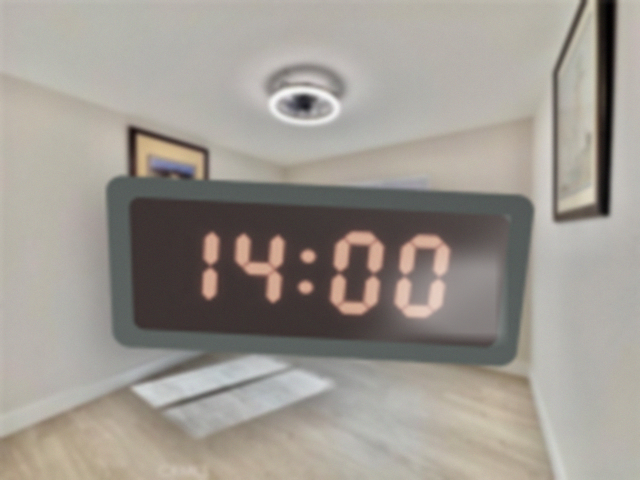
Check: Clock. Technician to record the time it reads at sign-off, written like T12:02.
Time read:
T14:00
